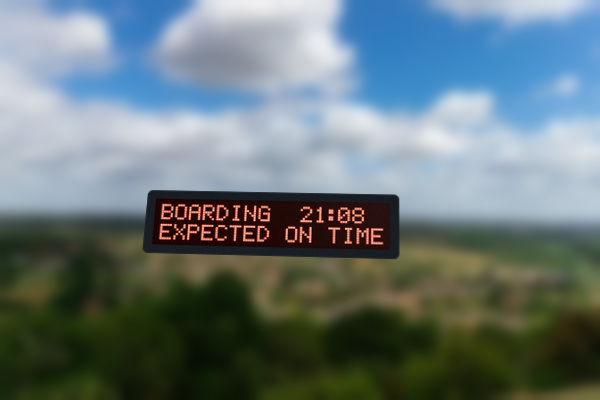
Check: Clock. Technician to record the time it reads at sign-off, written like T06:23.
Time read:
T21:08
